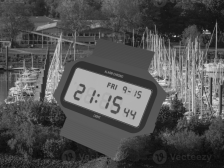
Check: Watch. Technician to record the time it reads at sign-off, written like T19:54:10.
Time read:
T21:15:44
